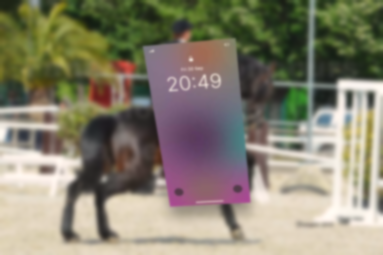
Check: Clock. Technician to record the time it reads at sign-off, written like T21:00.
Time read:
T20:49
